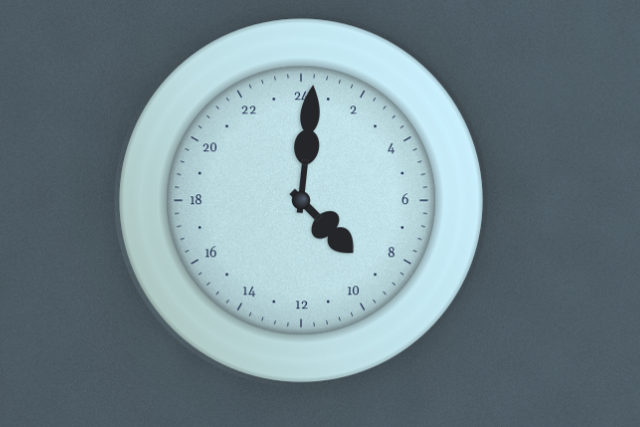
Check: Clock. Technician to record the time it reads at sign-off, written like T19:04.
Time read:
T09:01
